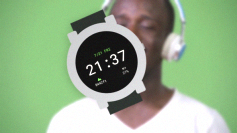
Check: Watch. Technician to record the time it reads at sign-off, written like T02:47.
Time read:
T21:37
